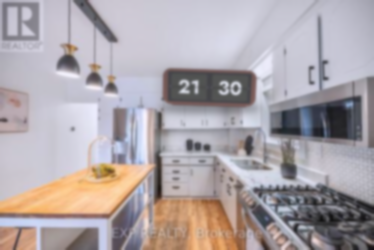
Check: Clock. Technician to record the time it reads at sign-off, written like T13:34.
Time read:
T21:30
